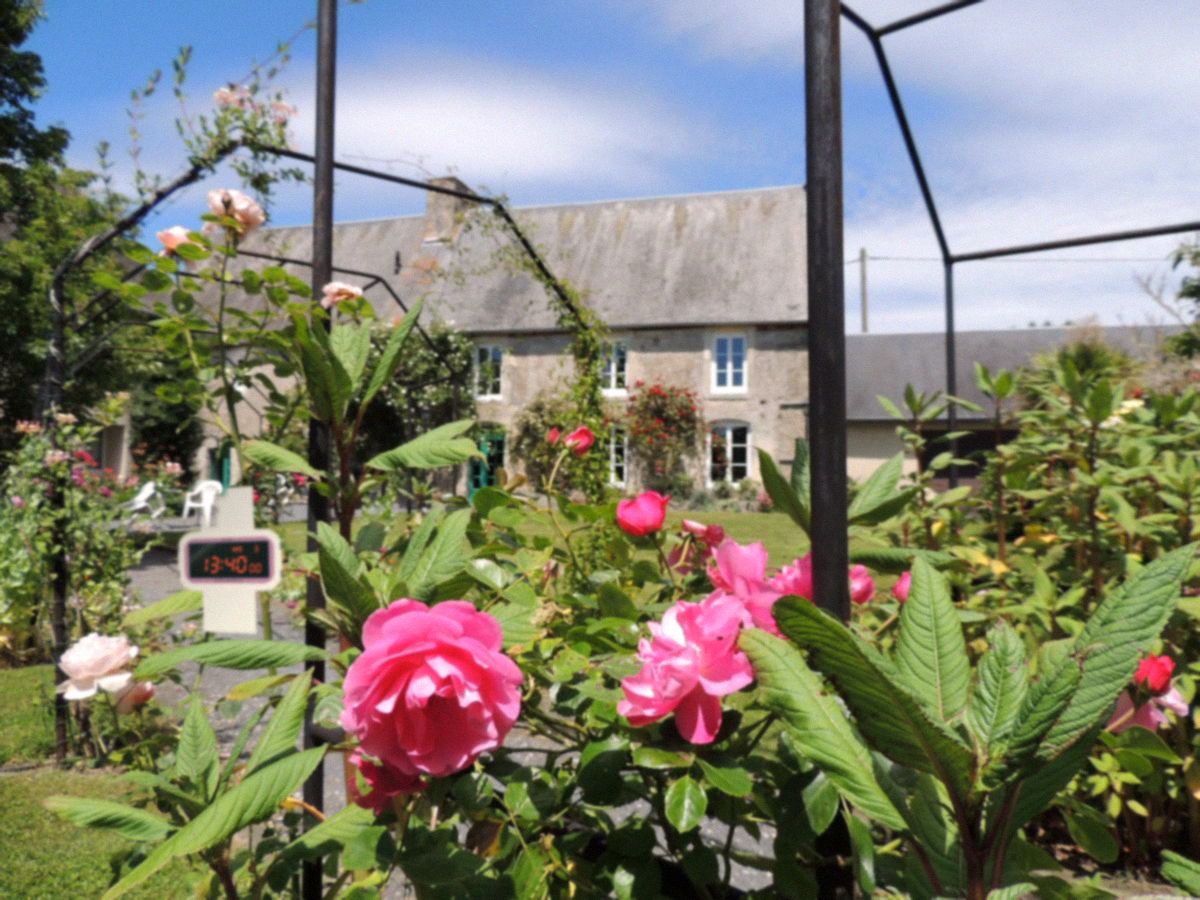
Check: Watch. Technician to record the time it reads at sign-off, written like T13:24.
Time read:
T13:40
